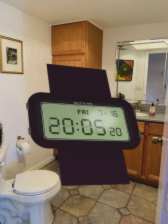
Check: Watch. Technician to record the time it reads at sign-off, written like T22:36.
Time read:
T20:05
